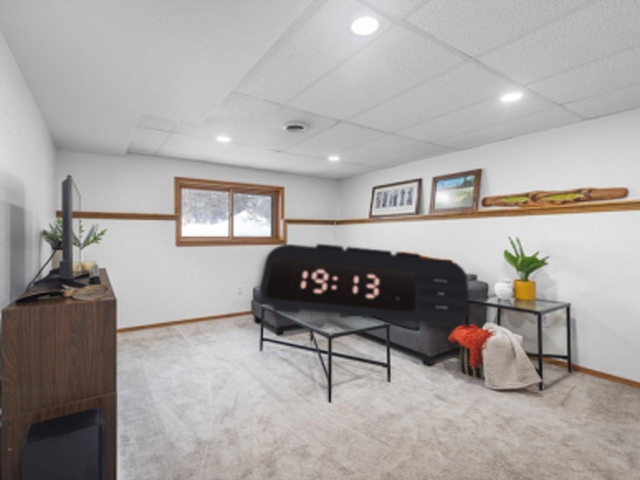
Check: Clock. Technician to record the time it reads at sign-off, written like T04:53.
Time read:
T19:13
